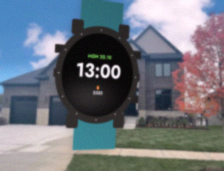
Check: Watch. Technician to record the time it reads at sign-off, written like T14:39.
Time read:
T13:00
